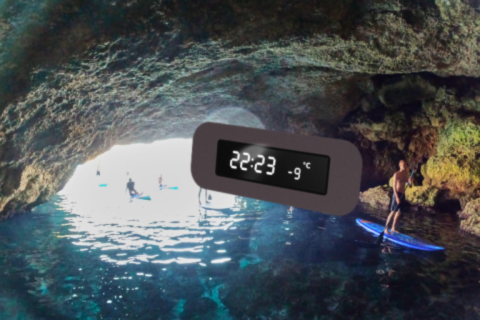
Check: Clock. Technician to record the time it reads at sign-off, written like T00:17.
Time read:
T22:23
